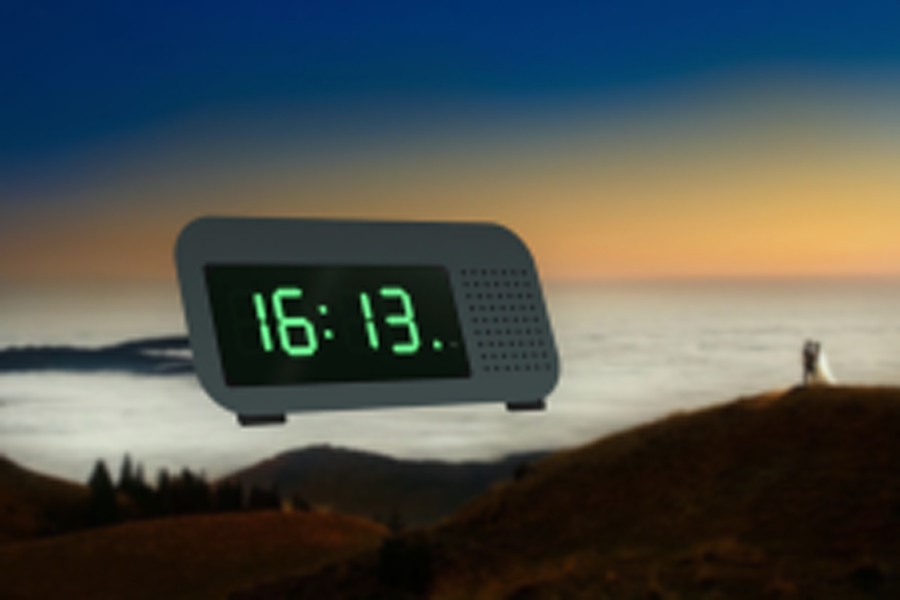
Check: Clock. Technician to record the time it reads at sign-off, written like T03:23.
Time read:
T16:13
